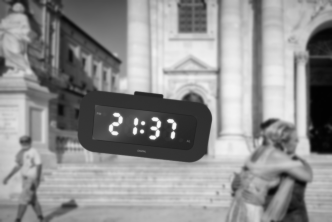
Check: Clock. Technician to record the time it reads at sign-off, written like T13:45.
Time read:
T21:37
